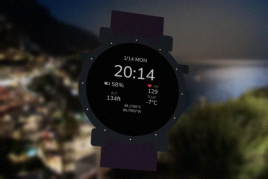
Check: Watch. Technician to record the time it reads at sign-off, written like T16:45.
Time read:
T20:14
